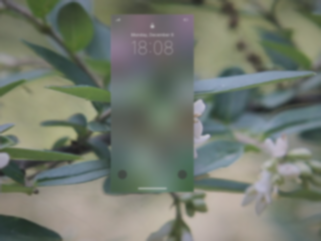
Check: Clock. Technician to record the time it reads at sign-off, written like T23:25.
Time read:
T18:08
